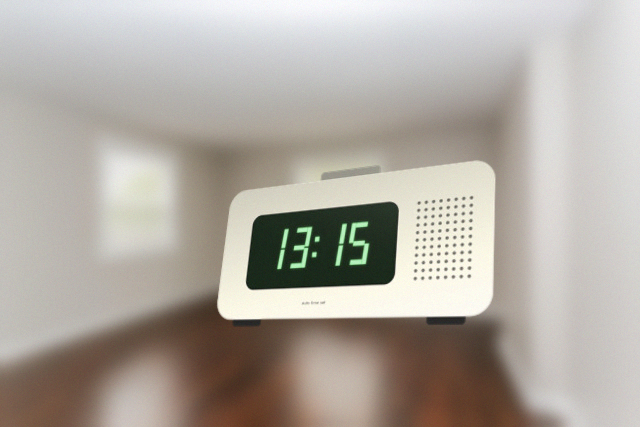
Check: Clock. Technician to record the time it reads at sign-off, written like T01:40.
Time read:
T13:15
